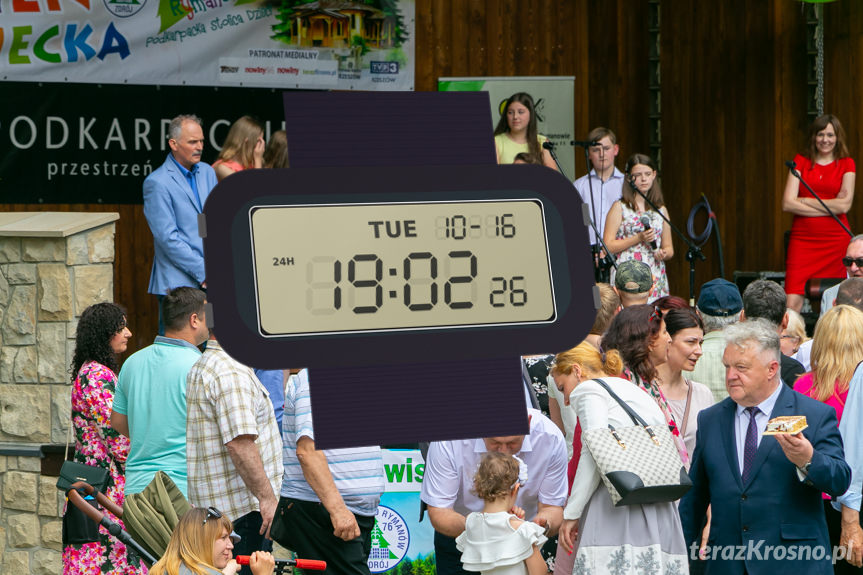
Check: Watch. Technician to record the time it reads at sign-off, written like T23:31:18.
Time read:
T19:02:26
